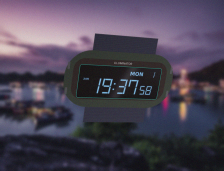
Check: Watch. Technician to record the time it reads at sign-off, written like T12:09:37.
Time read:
T19:37:58
